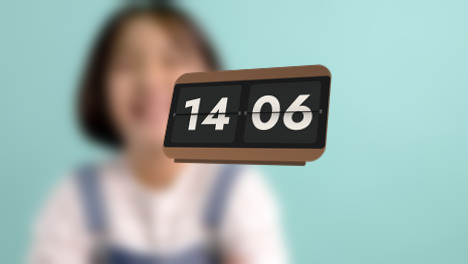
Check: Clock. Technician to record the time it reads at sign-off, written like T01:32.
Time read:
T14:06
